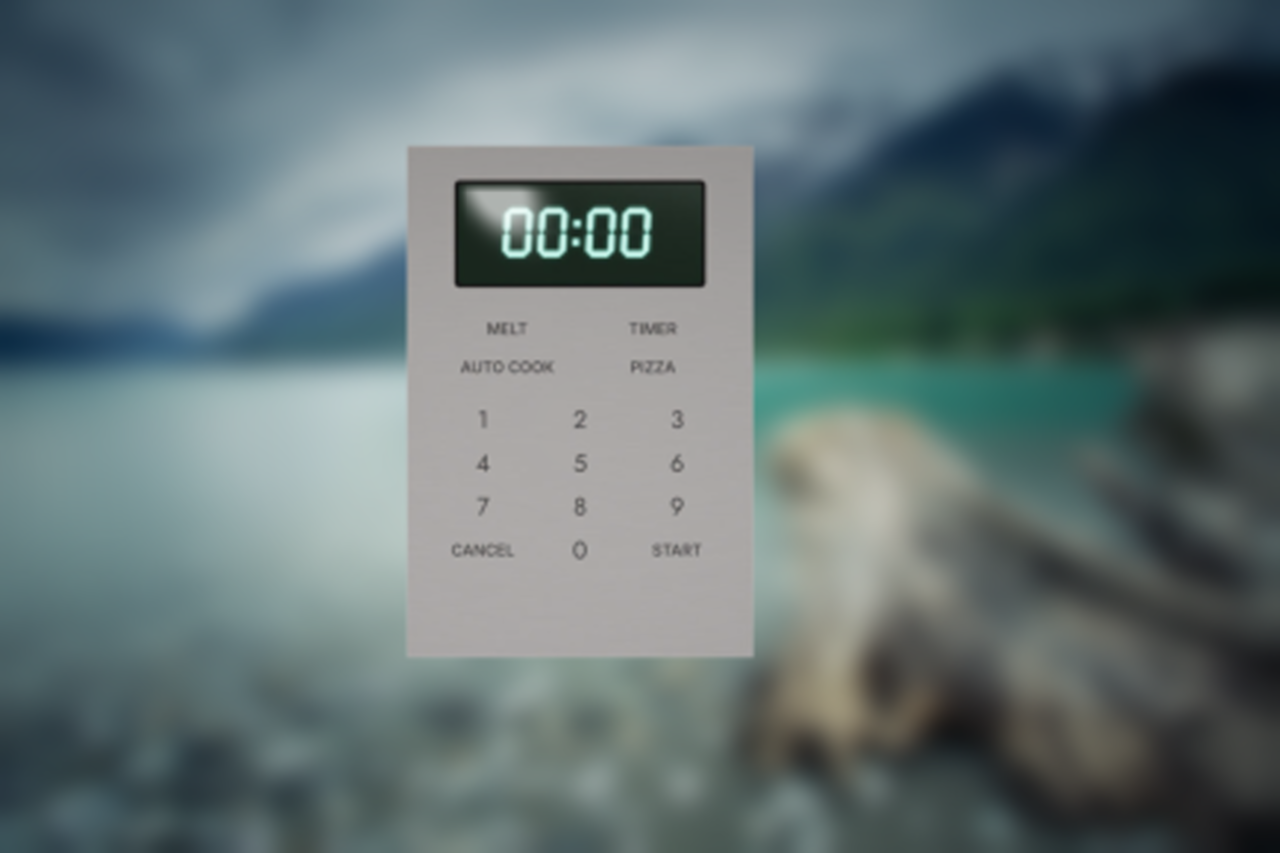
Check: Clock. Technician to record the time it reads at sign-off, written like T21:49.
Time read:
T00:00
